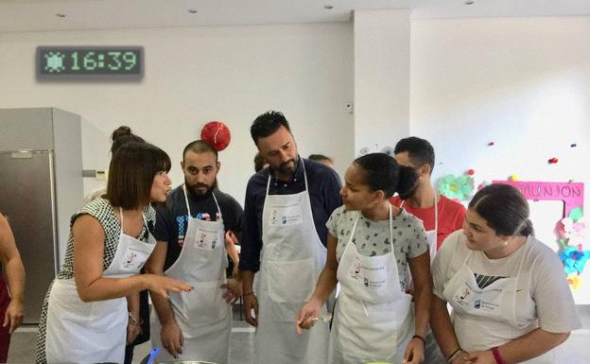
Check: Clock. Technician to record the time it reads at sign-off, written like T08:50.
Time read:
T16:39
